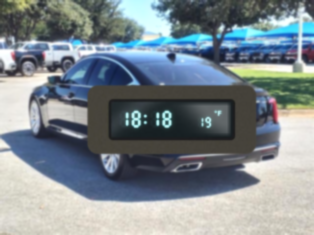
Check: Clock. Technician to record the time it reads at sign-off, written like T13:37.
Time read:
T18:18
